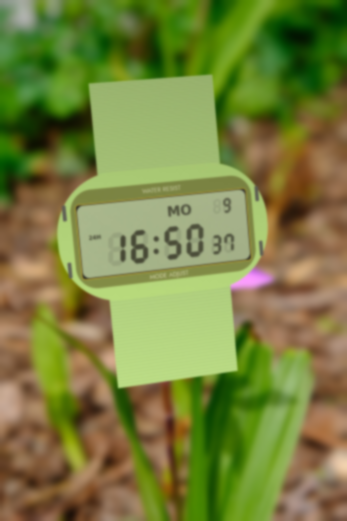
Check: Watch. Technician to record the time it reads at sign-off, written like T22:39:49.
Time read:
T16:50:37
